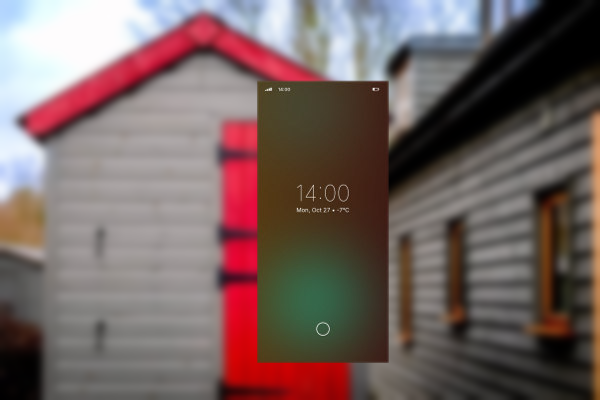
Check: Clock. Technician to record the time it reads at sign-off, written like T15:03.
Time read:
T14:00
